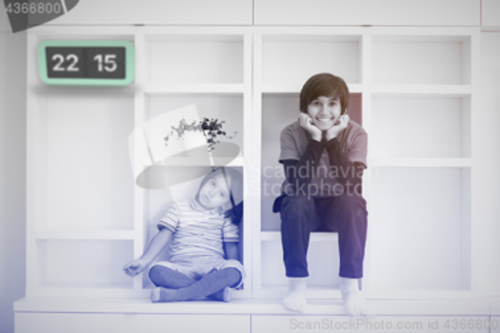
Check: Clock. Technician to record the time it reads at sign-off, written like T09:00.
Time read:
T22:15
